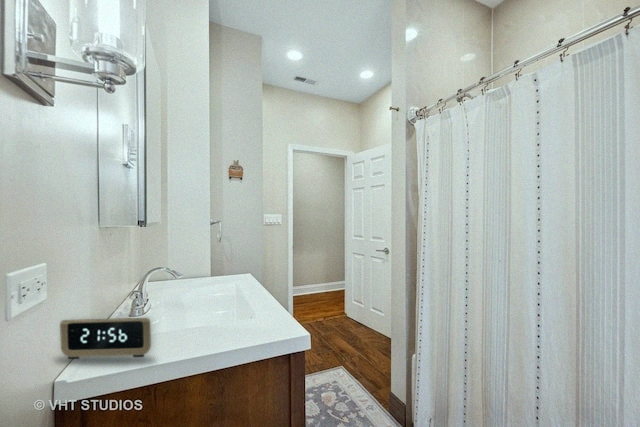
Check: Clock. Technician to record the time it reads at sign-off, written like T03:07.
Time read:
T21:56
